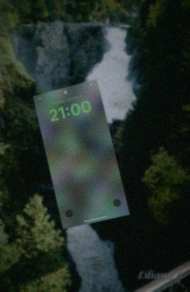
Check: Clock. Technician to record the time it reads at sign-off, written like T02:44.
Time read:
T21:00
